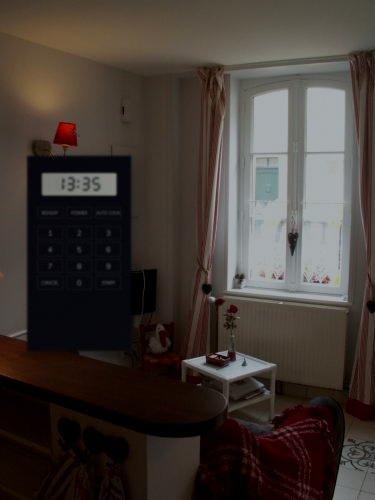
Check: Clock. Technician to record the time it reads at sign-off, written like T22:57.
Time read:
T13:35
